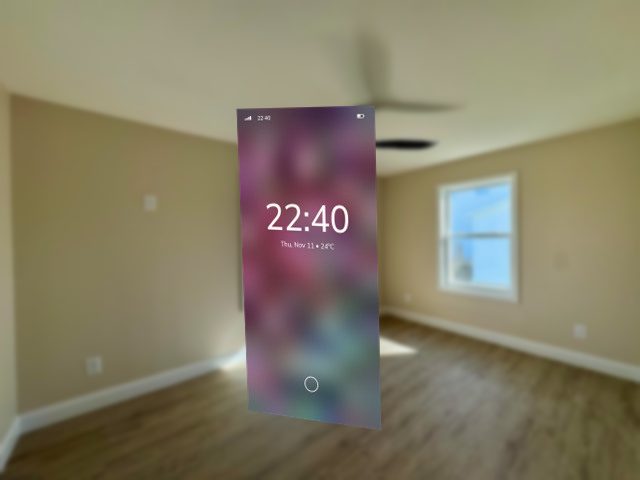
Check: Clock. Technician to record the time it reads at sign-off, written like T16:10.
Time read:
T22:40
